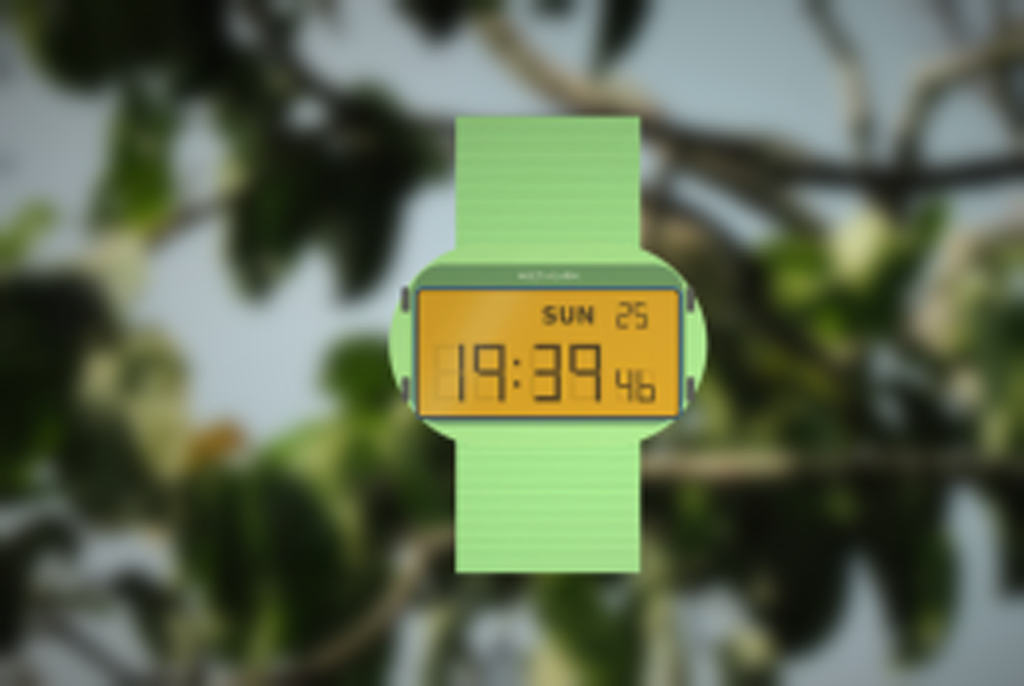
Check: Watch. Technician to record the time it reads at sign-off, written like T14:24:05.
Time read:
T19:39:46
